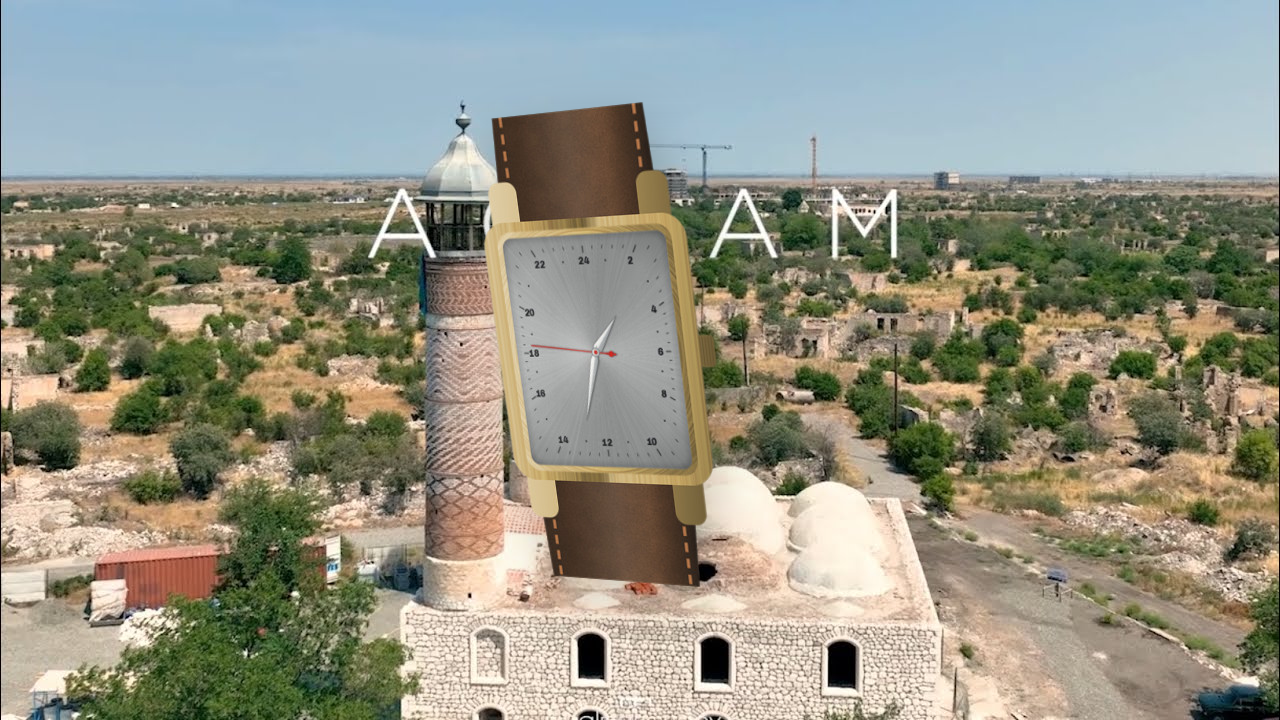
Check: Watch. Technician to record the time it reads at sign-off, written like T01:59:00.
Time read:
T02:32:46
